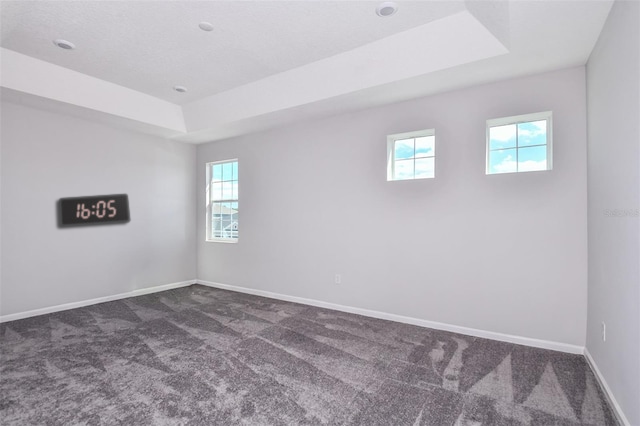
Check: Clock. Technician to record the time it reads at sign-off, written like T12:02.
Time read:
T16:05
